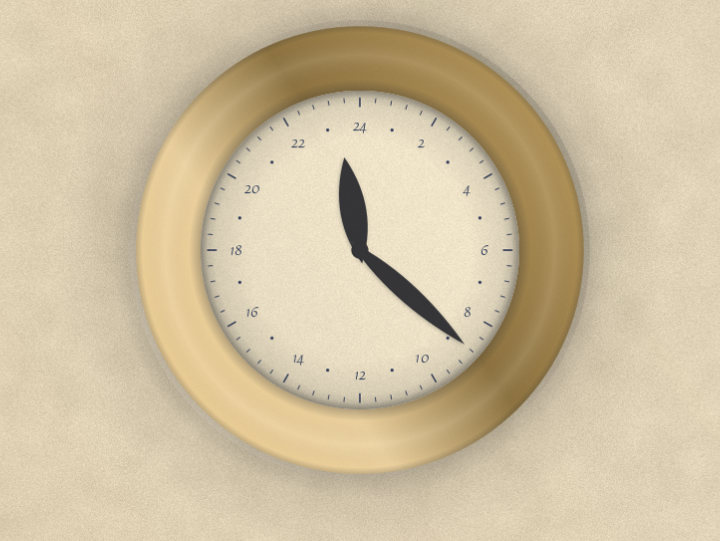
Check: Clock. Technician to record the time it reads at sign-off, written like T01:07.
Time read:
T23:22
